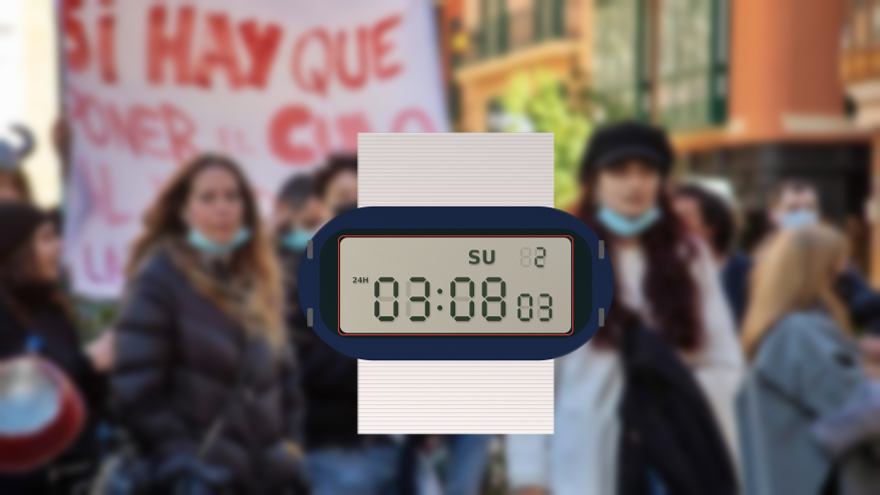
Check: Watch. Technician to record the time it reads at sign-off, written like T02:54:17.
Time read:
T03:08:03
